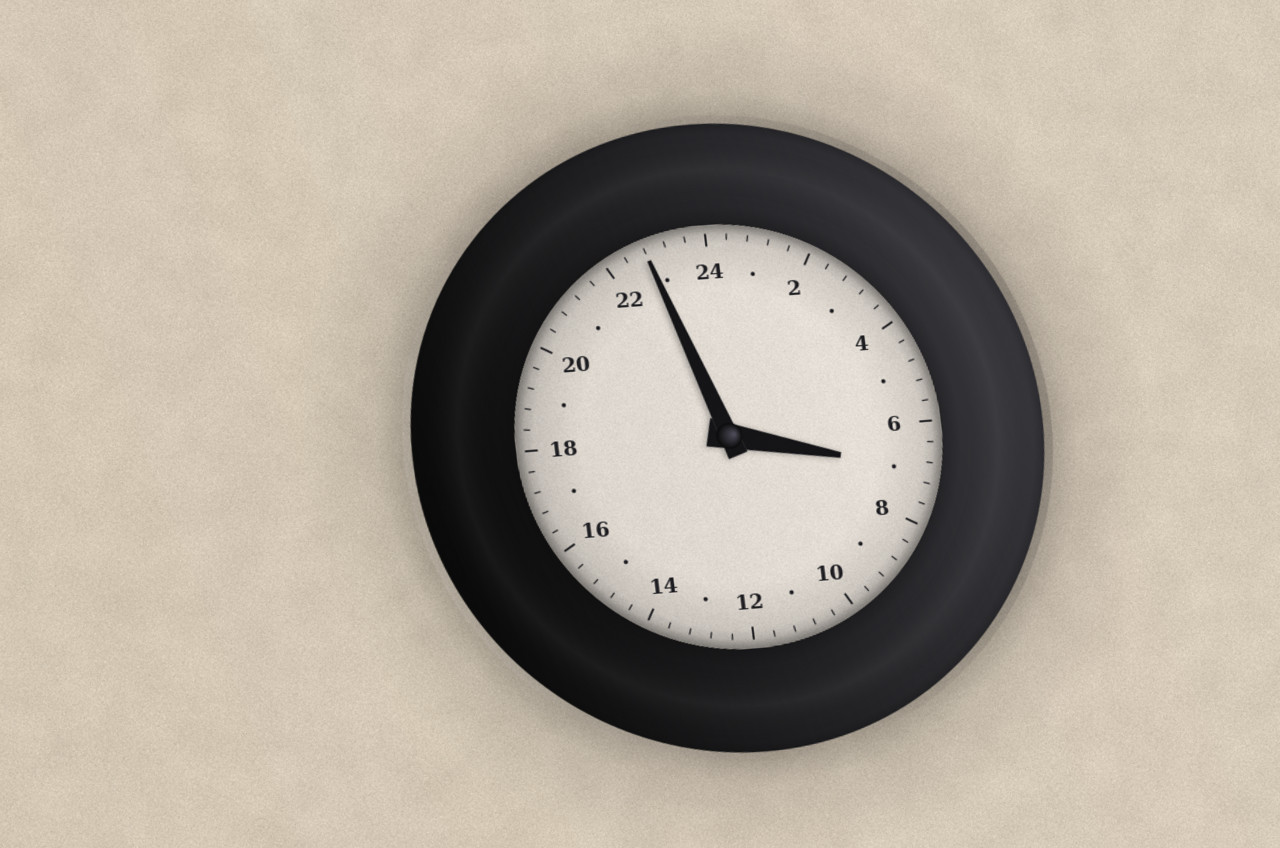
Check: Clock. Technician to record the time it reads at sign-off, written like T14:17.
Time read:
T06:57
